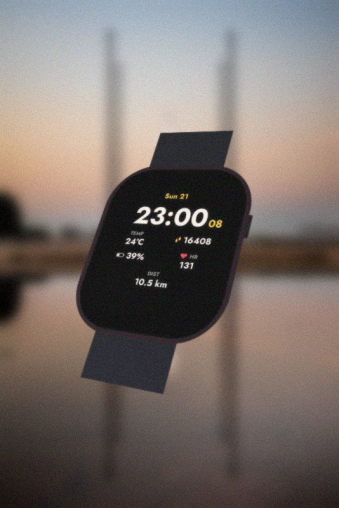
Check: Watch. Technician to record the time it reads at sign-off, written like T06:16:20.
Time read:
T23:00:08
